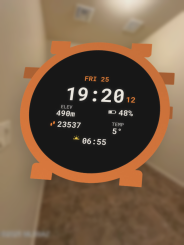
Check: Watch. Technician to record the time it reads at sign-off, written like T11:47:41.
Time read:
T19:20:12
